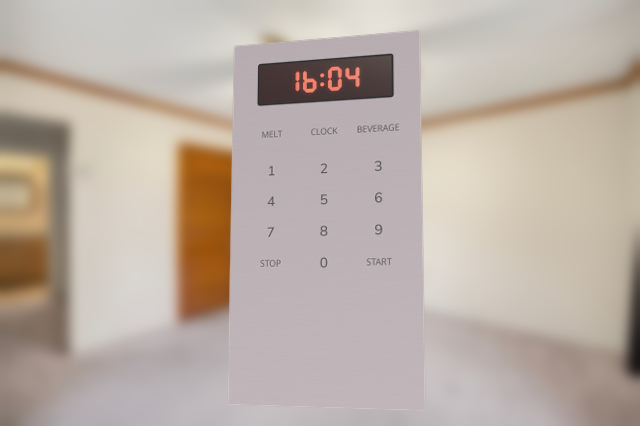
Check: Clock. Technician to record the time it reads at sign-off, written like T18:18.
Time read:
T16:04
